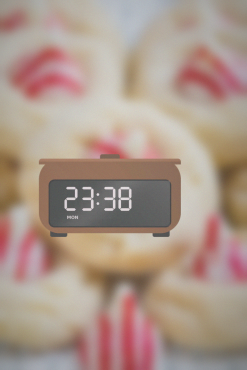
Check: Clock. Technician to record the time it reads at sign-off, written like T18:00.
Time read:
T23:38
